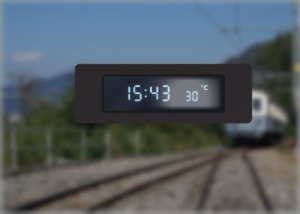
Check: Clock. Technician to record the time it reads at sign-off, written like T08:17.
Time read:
T15:43
